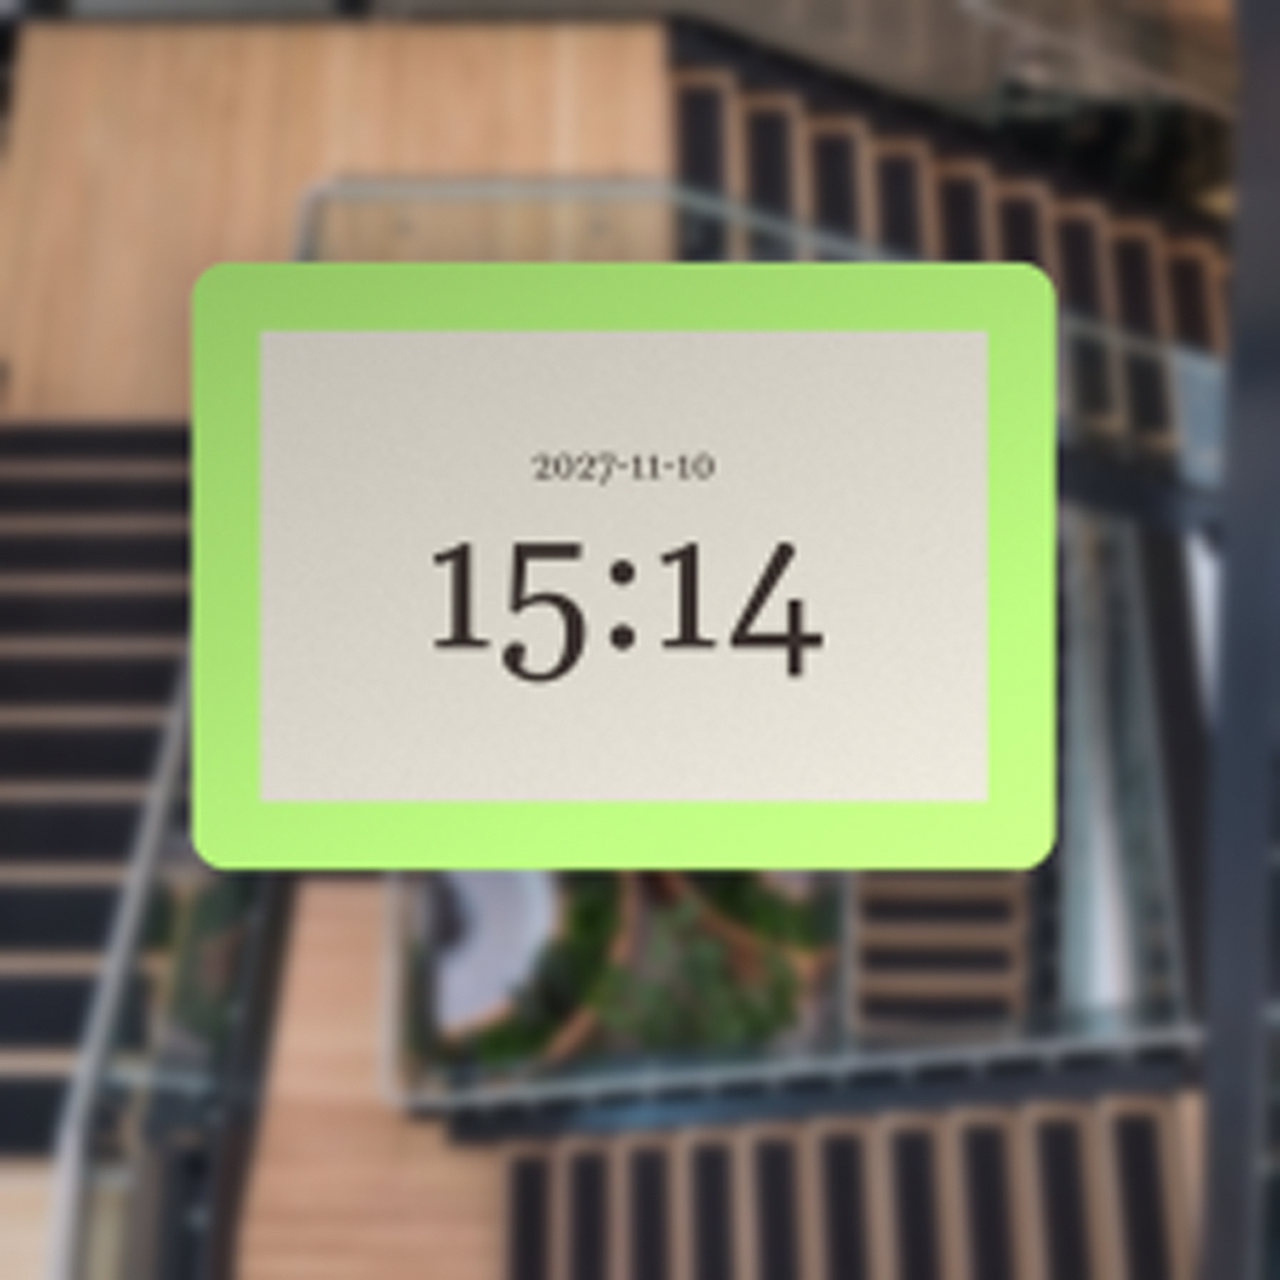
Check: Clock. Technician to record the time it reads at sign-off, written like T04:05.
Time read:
T15:14
